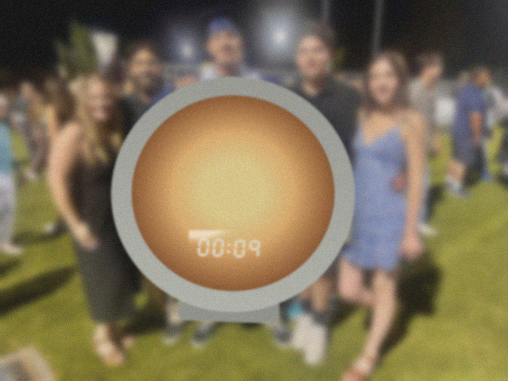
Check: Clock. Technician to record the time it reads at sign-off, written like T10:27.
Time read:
T00:09
